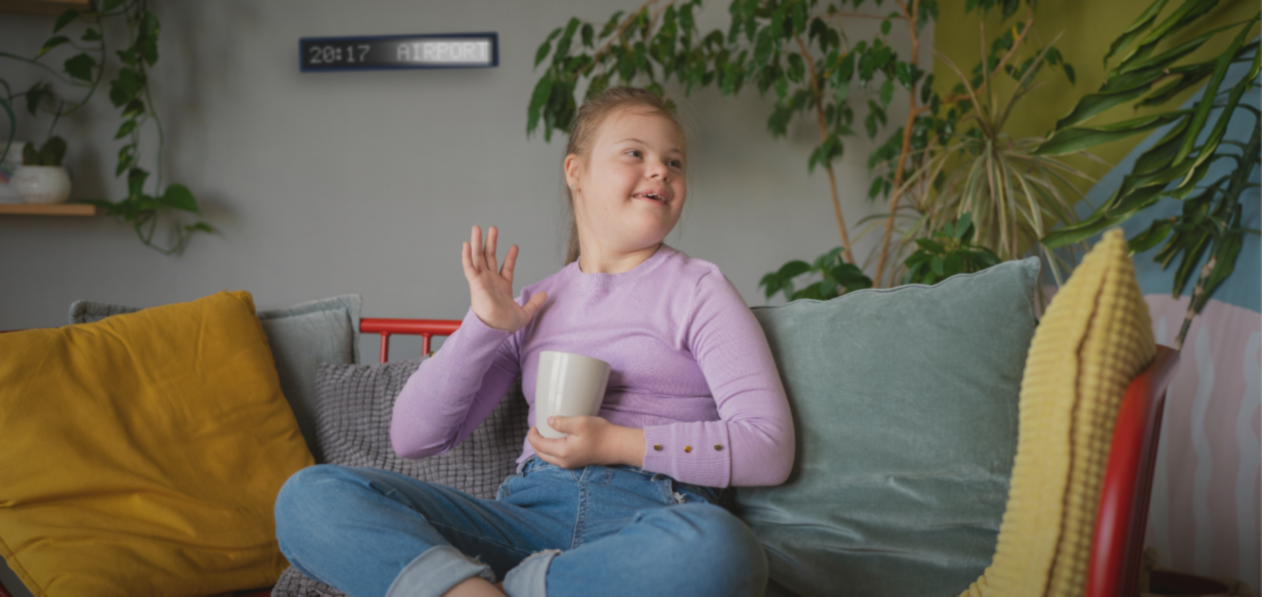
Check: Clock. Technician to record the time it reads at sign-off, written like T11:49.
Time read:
T20:17
